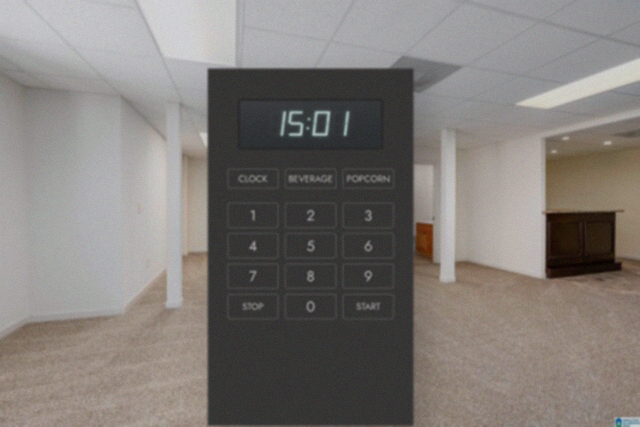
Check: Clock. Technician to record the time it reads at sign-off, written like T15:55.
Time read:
T15:01
